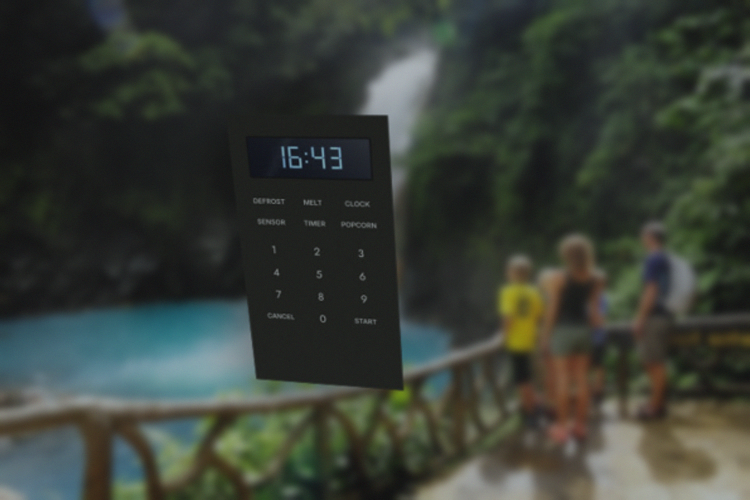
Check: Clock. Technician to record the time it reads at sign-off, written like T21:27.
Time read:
T16:43
